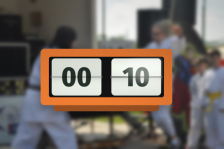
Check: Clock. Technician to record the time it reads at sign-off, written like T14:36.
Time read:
T00:10
